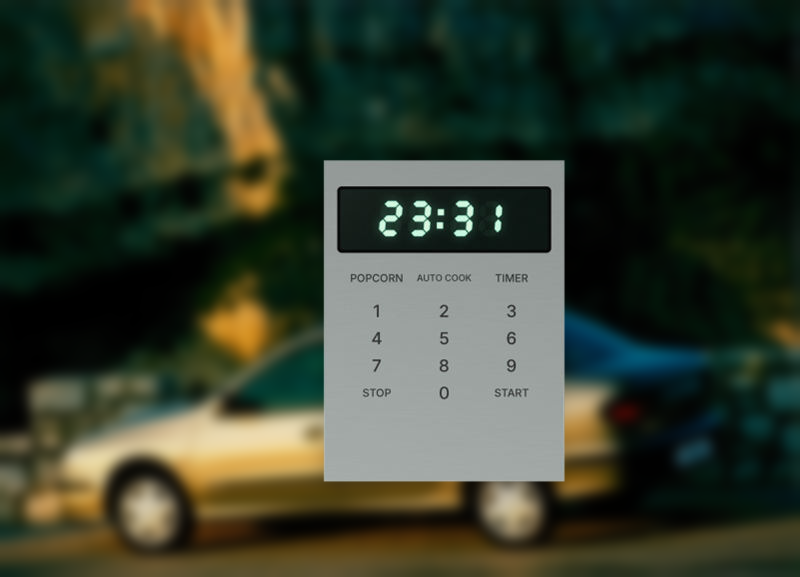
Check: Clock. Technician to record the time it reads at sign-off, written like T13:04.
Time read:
T23:31
